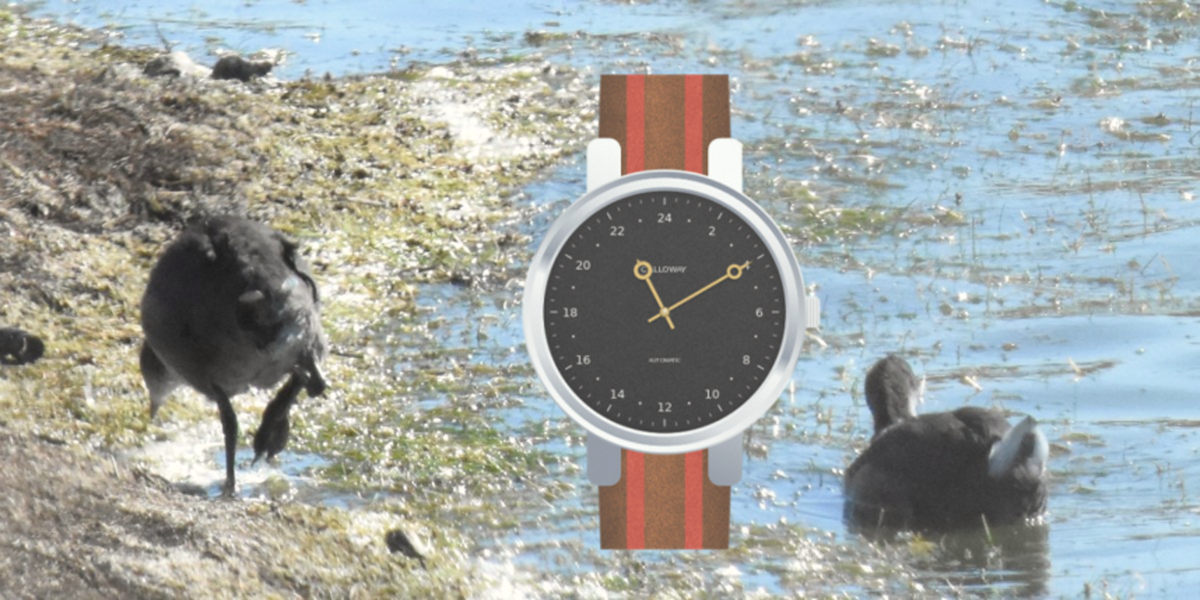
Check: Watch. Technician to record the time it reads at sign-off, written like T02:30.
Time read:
T22:10
